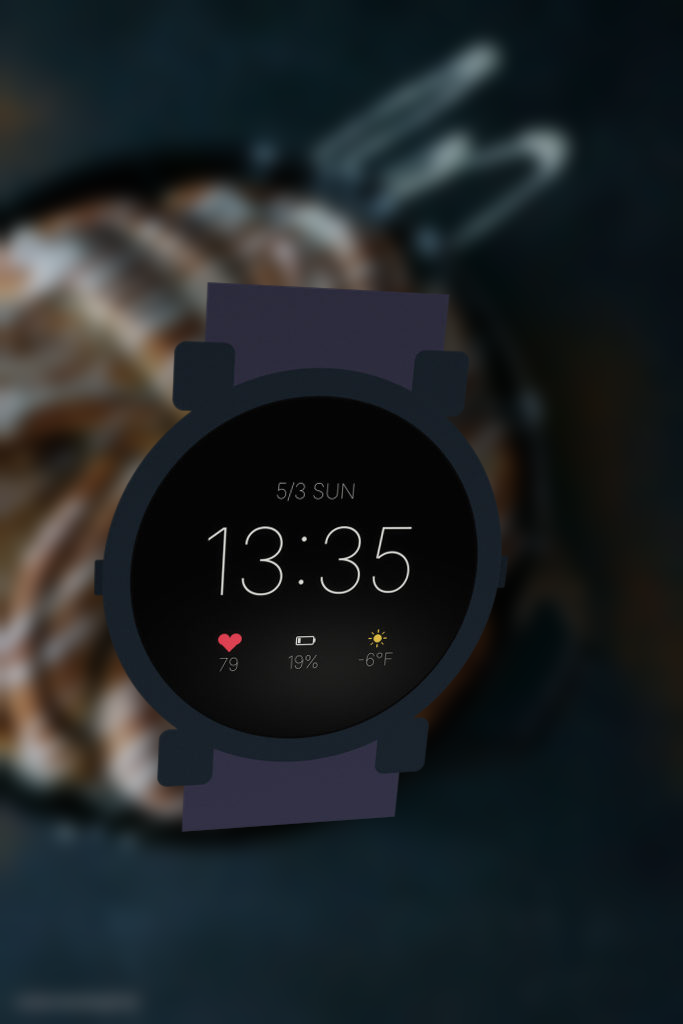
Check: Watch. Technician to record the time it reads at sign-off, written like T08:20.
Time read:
T13:35
